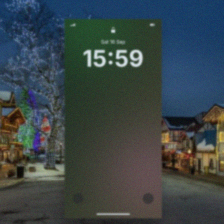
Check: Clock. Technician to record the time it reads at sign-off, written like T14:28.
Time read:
T15:59
